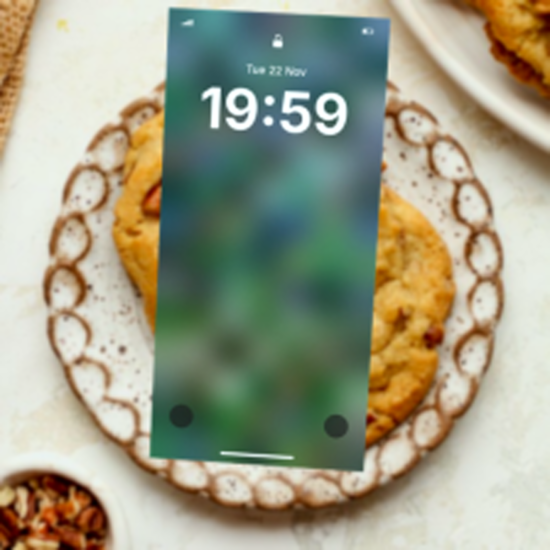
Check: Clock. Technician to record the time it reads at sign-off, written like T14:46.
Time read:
T19:59
